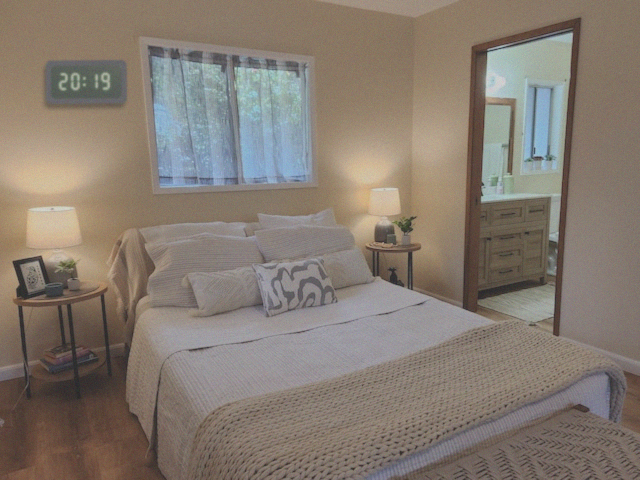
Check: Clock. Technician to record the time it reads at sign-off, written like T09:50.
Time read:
T20:19
